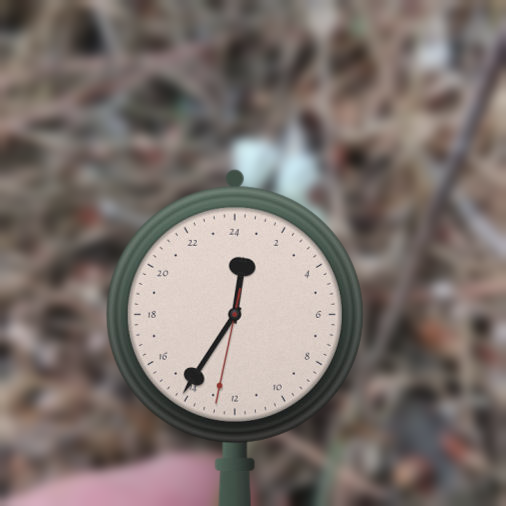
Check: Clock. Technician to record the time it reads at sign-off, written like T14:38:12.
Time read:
T00:35:32
